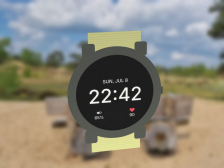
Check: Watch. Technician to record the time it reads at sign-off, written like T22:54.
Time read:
T22:42
